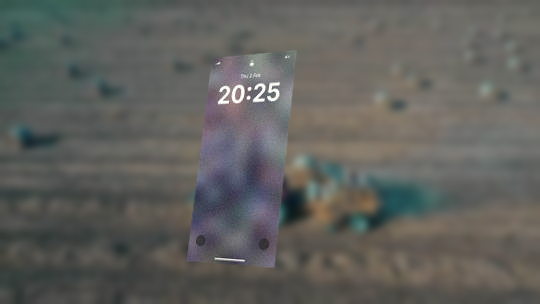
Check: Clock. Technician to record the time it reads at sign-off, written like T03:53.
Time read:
T20:25
